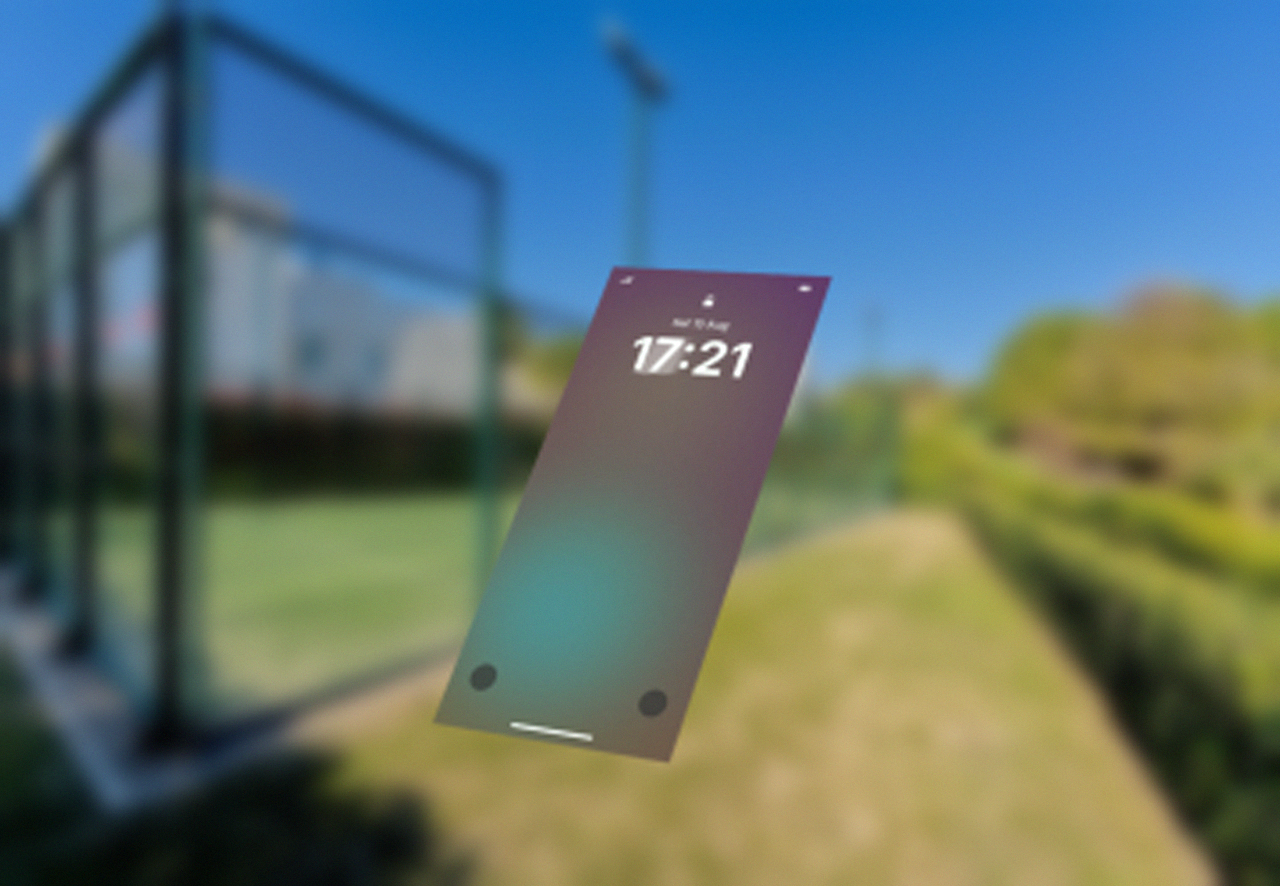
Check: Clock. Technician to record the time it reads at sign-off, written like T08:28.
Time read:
T17:21
